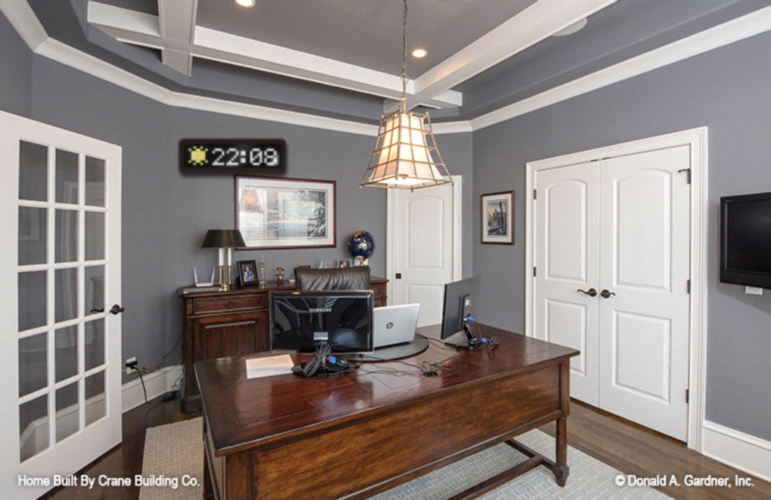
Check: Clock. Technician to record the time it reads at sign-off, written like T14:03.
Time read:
T22:08
